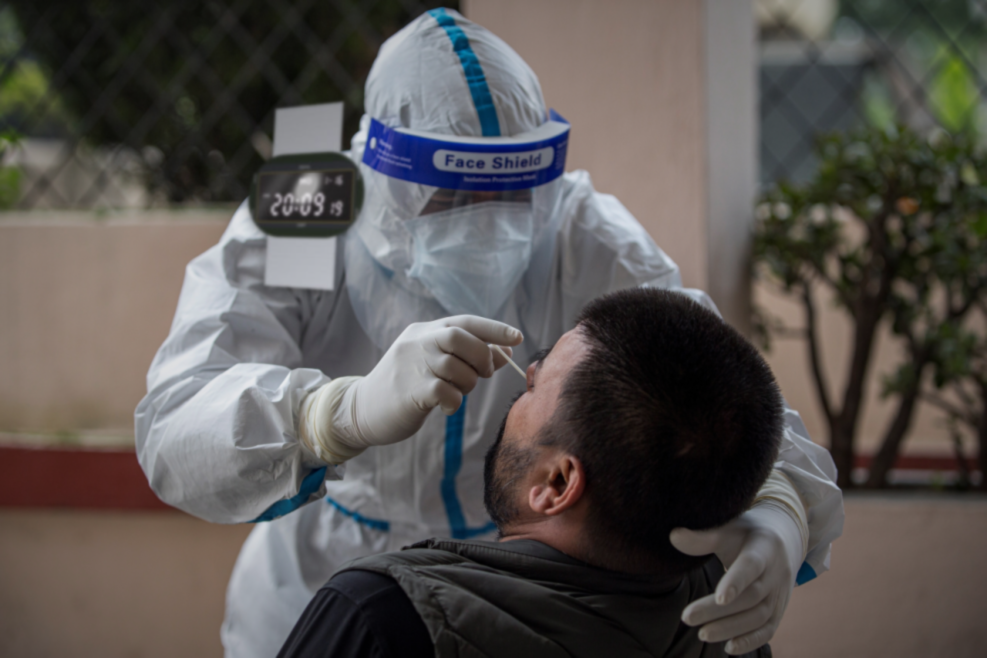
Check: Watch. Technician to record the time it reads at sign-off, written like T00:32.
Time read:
T20:09
